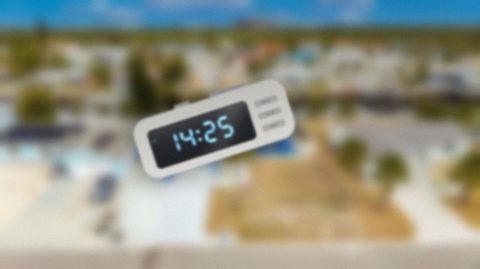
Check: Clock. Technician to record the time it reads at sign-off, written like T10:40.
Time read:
T14:25
